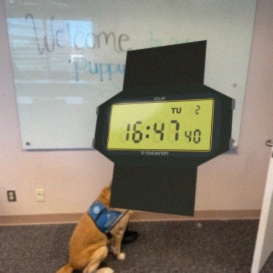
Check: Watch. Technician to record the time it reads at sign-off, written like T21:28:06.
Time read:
T16:47:40
